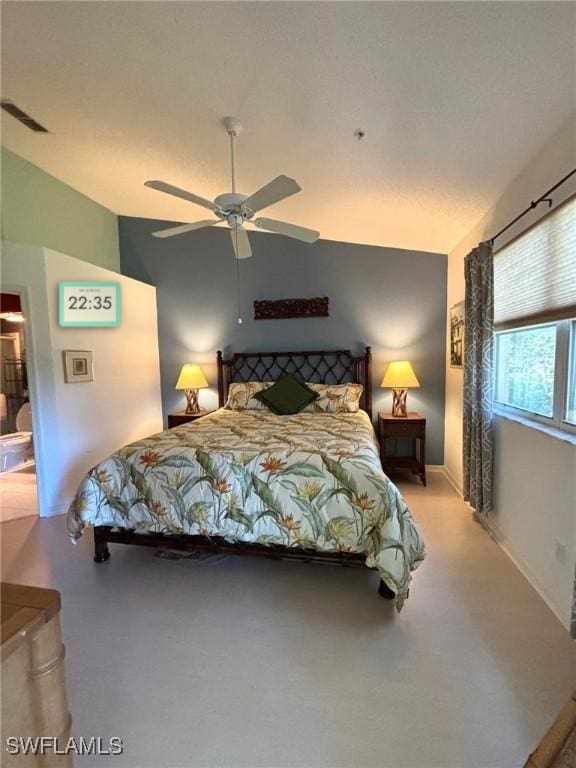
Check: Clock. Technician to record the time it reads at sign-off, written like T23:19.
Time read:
T22:35
